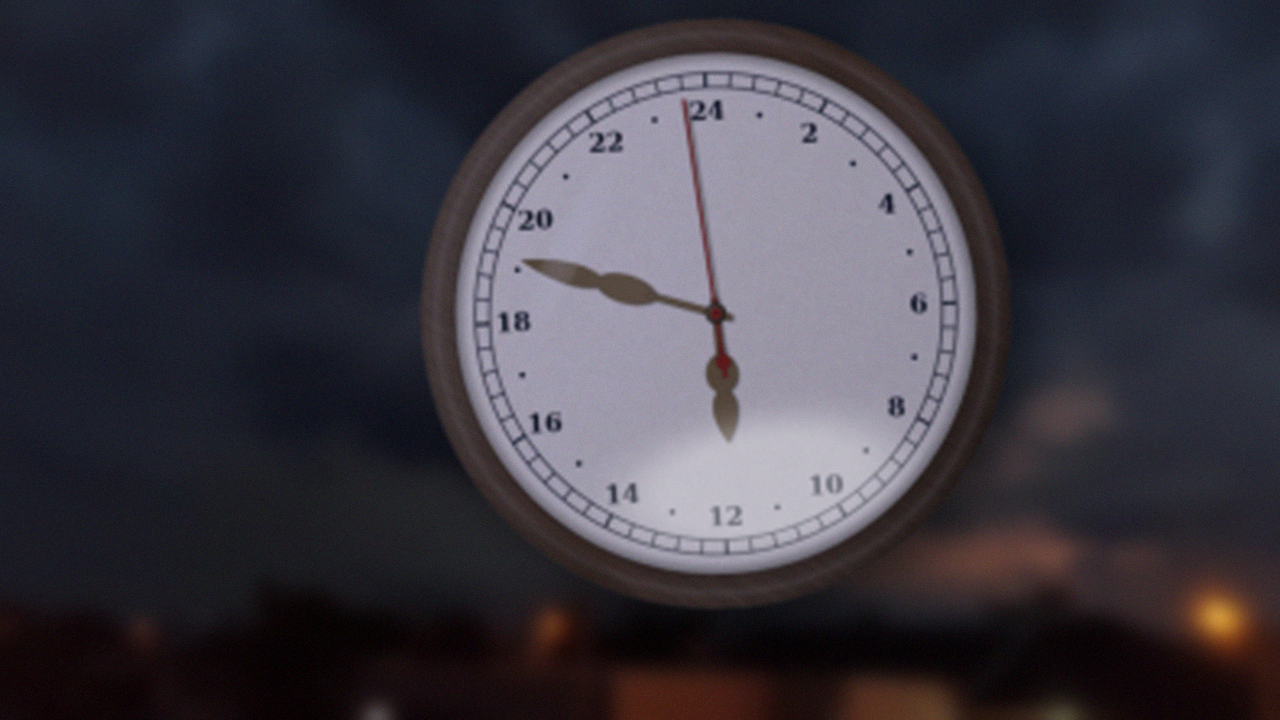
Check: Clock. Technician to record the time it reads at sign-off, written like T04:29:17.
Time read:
T11:47:59
